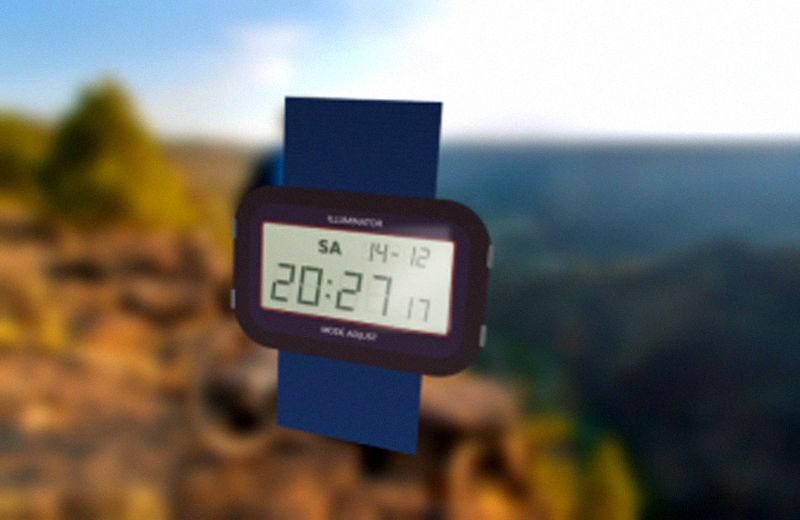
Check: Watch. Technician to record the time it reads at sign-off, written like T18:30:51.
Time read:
T20:27:17
